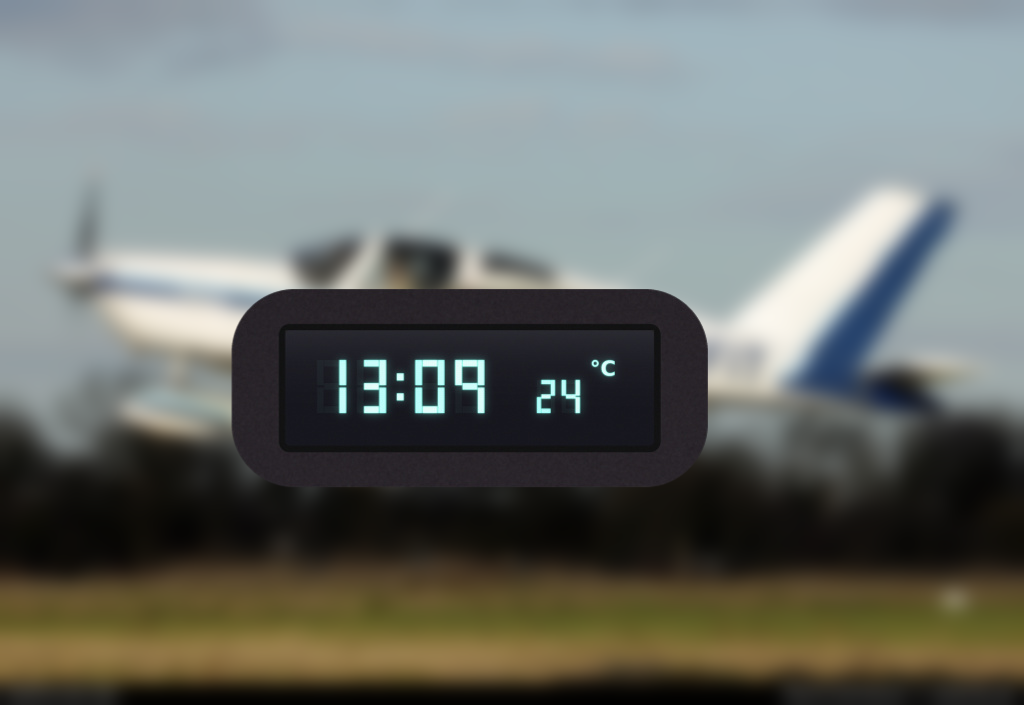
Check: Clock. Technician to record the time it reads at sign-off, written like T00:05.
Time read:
T13:09
